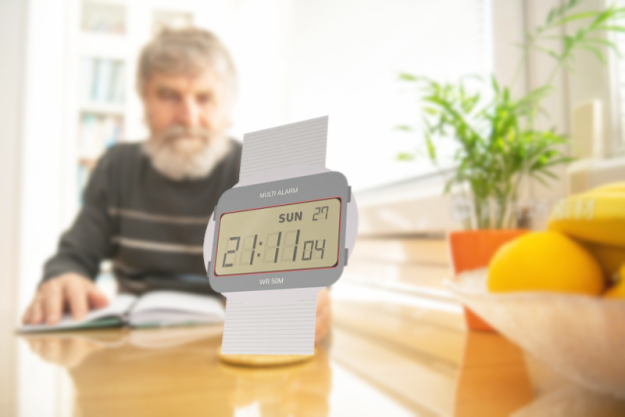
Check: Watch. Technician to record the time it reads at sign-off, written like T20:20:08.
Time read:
T21:11:04
